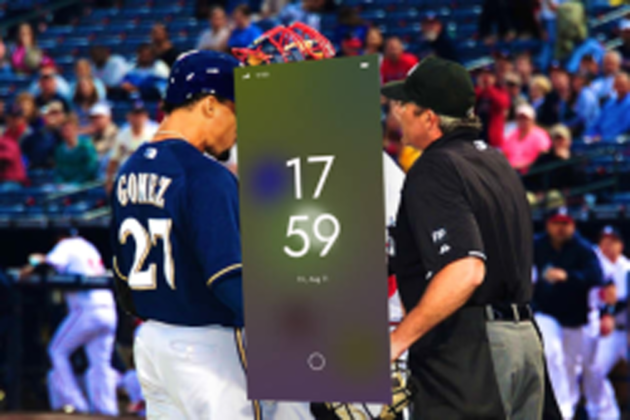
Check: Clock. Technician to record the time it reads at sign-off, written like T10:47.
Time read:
T17:59
